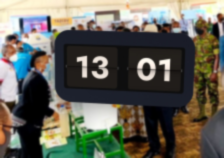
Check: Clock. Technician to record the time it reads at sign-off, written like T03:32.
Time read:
T13:01
